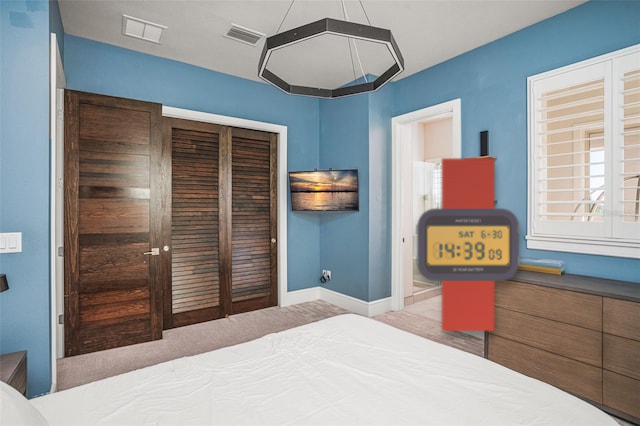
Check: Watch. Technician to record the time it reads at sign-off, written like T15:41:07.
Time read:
T14:39:09
